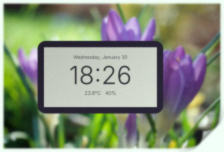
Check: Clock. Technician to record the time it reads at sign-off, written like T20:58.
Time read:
T18:26
